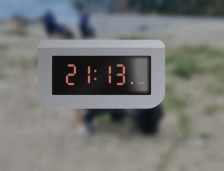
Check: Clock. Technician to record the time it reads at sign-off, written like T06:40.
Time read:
T21:13
